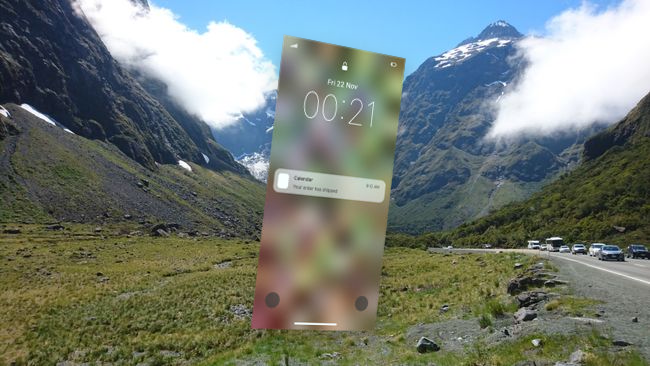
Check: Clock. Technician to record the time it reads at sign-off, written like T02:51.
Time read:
T00:21
